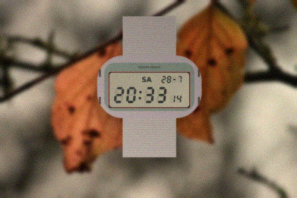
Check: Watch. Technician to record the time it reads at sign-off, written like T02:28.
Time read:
T20:33
